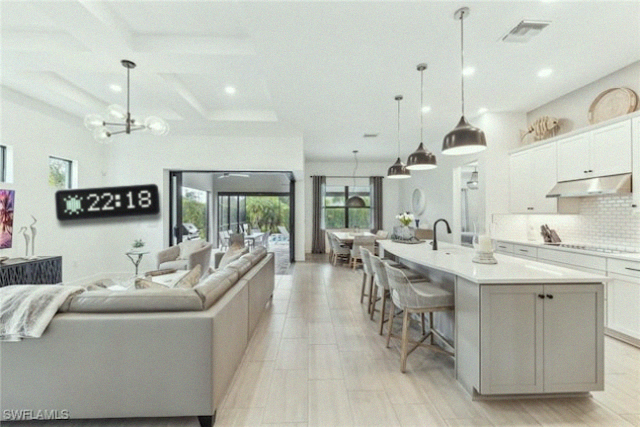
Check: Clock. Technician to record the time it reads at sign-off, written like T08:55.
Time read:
T22:18
